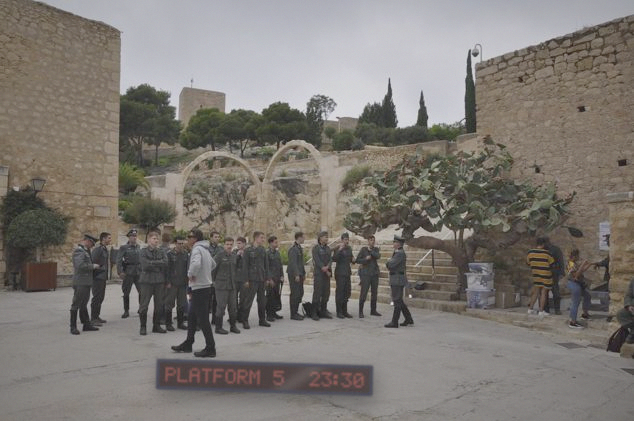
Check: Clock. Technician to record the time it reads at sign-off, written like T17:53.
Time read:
T23:30
